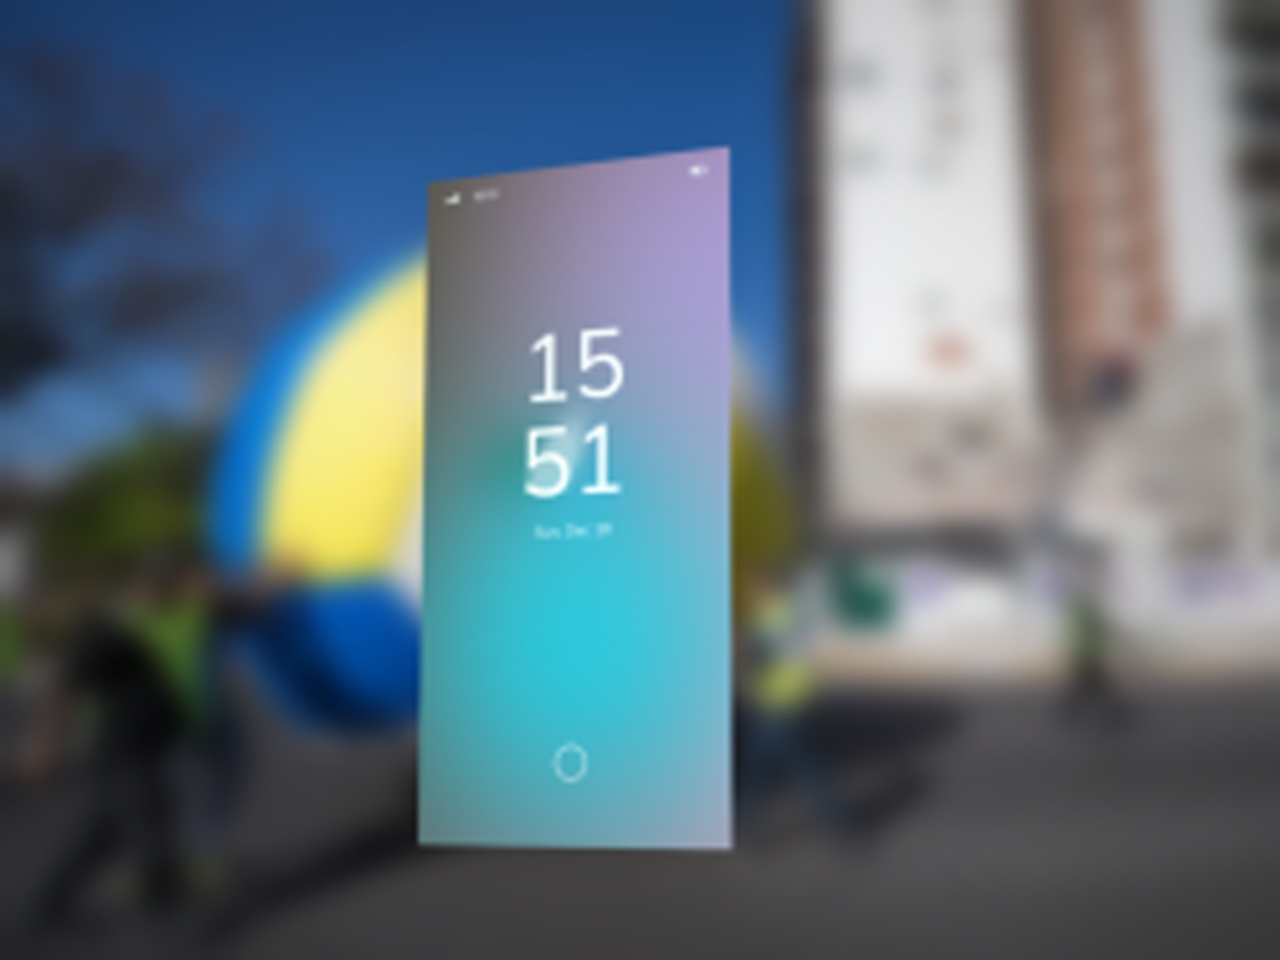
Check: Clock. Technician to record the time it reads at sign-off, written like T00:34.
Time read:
T15:51
